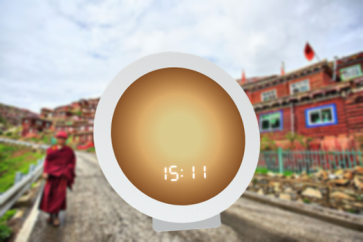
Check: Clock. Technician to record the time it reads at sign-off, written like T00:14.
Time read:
T15:11
